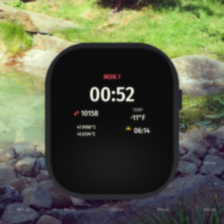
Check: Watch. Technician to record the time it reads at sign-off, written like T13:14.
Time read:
T00:52
